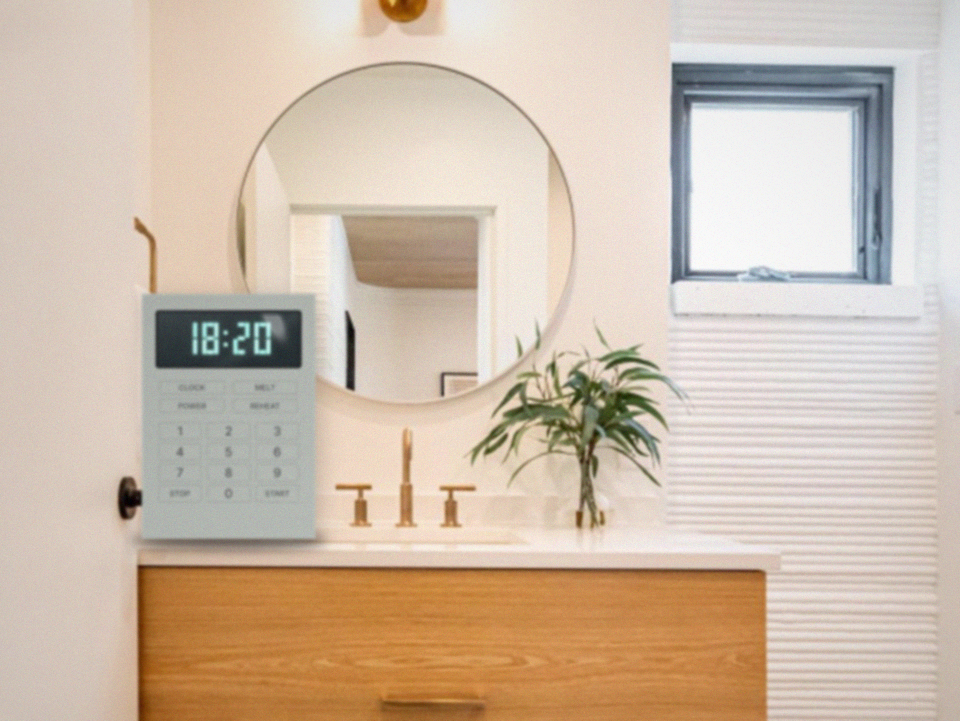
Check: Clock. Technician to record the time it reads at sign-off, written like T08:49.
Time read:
T18:20
